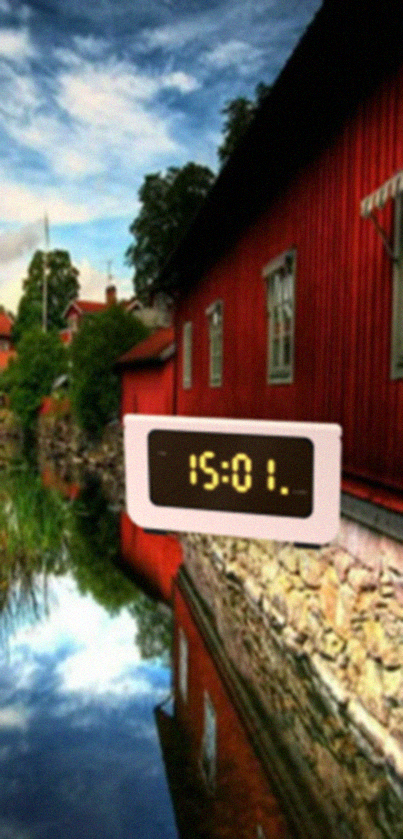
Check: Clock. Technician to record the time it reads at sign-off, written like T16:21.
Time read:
T15:01
